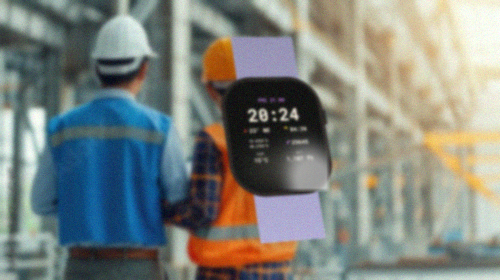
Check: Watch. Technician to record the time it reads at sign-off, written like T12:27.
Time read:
T20:24
